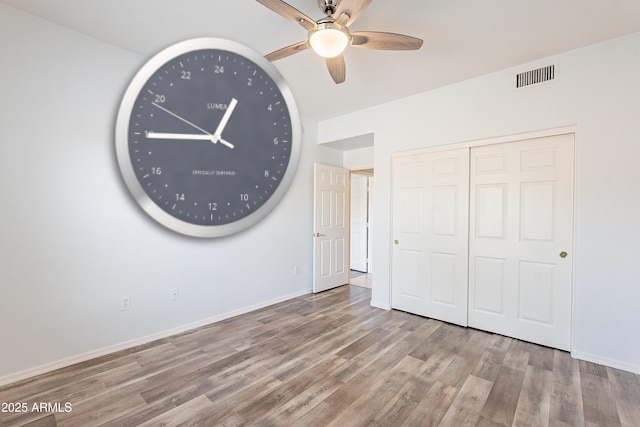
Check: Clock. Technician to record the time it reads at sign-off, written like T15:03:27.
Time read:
T01:44:49
